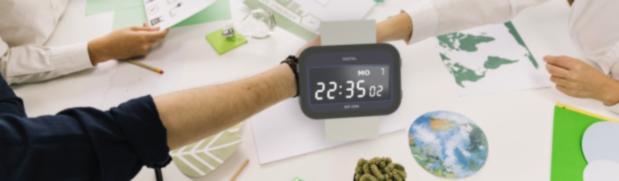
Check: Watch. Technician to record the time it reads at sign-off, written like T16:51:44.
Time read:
T22:35:02
